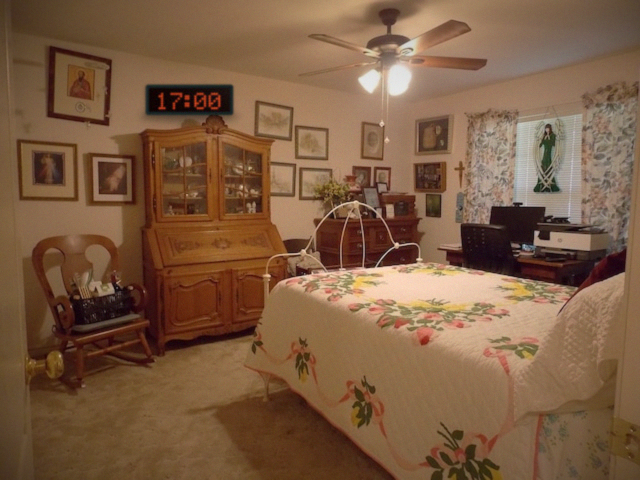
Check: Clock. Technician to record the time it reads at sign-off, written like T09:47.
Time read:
T17:00
